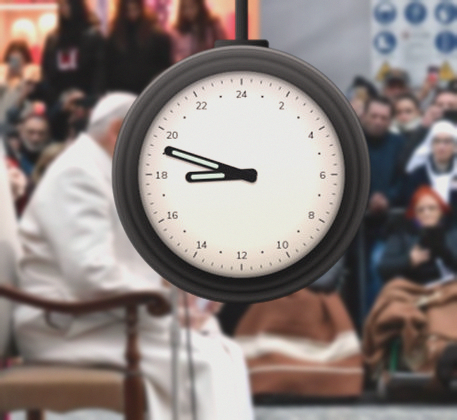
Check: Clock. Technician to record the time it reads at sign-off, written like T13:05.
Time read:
T17:48
